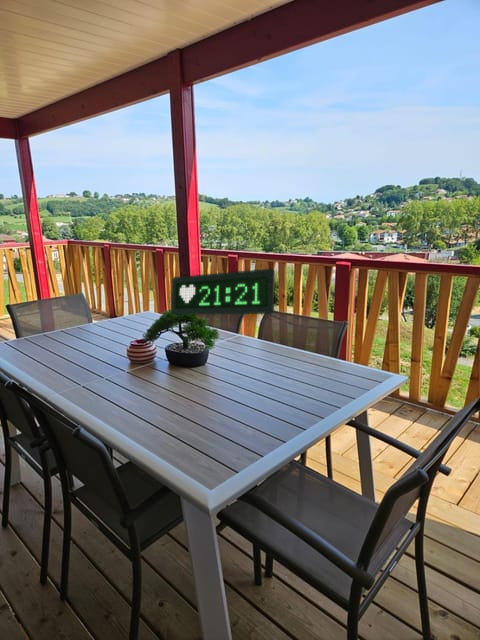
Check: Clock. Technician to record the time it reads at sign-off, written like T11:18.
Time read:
T21:21
